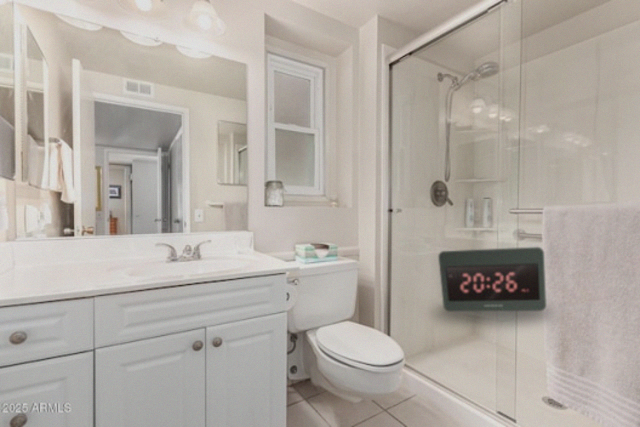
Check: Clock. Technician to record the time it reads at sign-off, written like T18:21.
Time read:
T20:26
